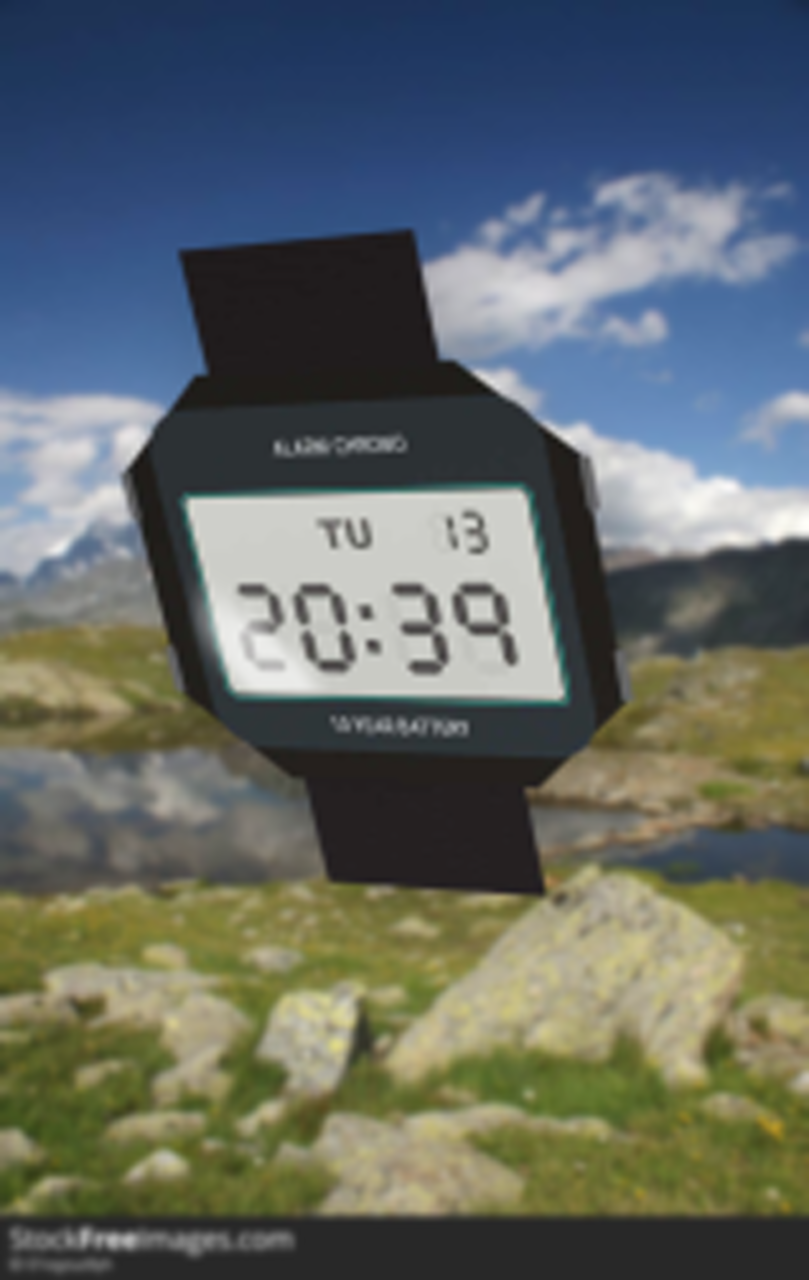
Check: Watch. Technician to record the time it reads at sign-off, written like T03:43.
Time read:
T20:39
